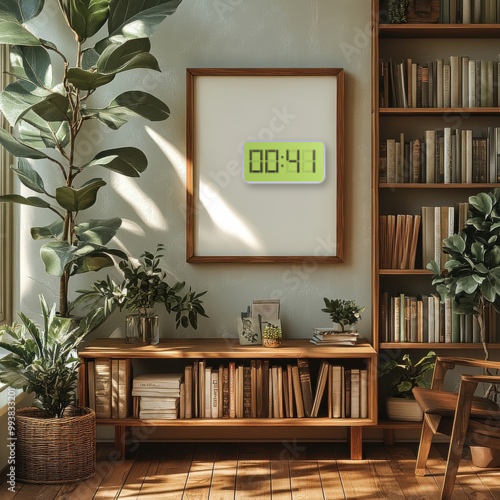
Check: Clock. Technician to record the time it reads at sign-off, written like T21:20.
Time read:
T00:41
